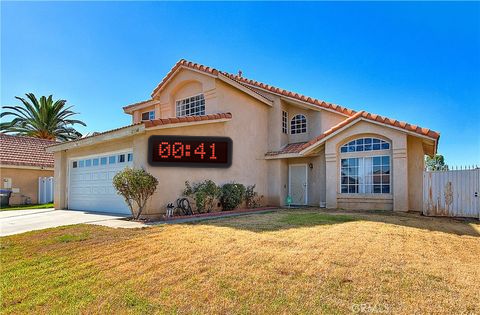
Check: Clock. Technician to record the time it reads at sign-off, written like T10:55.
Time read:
T00:41
